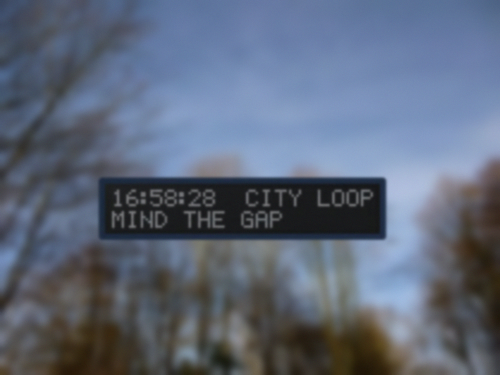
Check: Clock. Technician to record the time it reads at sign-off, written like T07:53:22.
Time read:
T16:58:28
